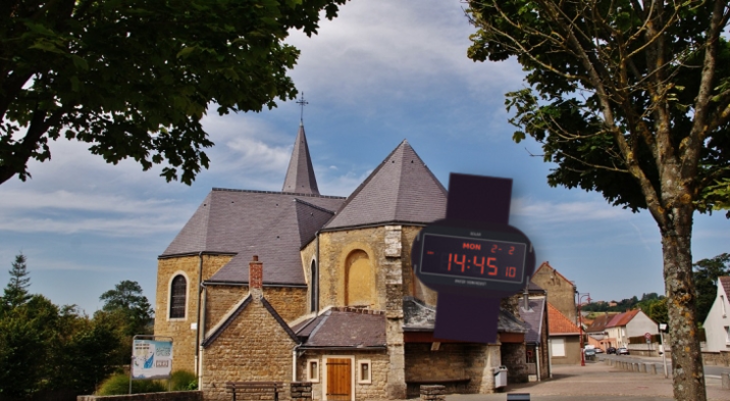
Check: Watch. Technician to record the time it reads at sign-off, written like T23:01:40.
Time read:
T14:45:10
